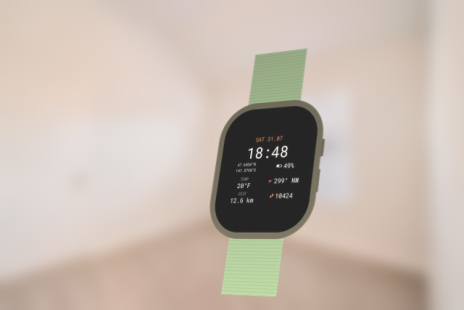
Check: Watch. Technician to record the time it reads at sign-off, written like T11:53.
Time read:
T18:48
